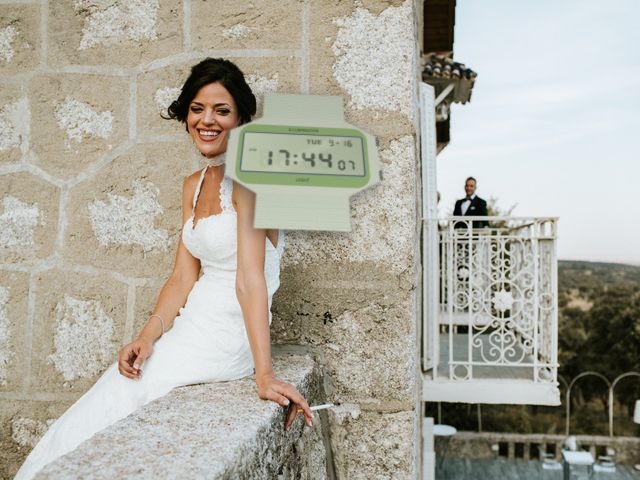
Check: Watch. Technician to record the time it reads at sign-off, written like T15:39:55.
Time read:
T17:44:07
